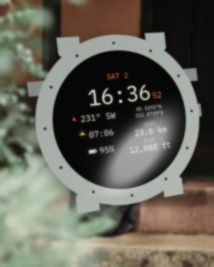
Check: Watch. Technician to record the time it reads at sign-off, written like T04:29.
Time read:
T16:36
